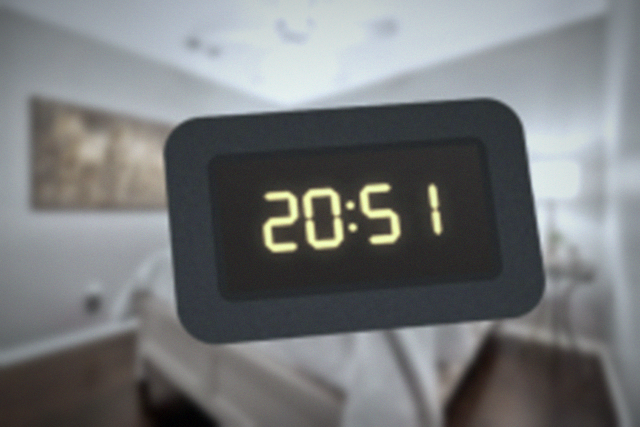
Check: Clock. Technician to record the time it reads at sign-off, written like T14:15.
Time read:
T20:51
